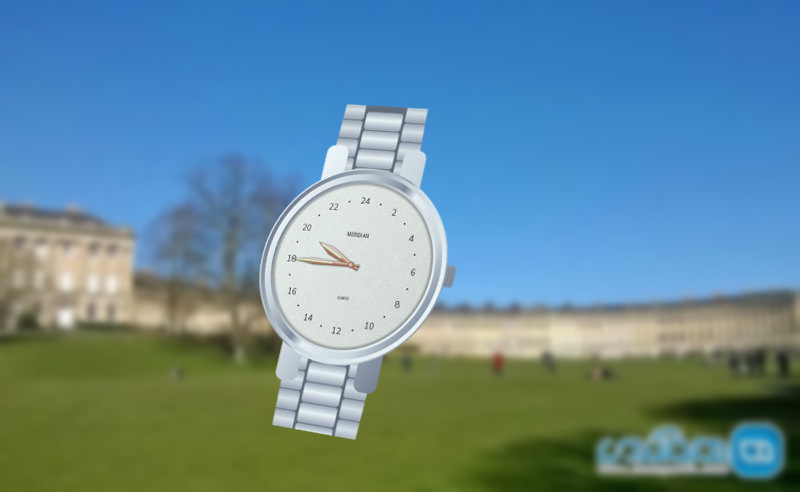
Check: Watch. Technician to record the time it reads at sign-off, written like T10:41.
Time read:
T19:45
